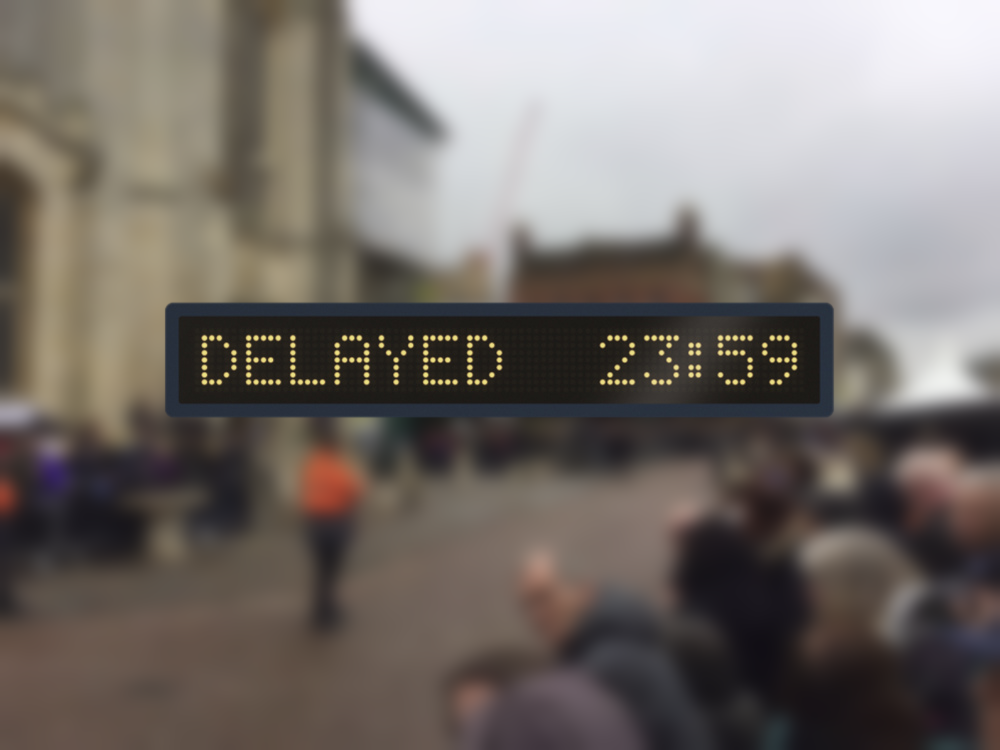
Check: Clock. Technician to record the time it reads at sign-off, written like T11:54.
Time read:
T23:59
